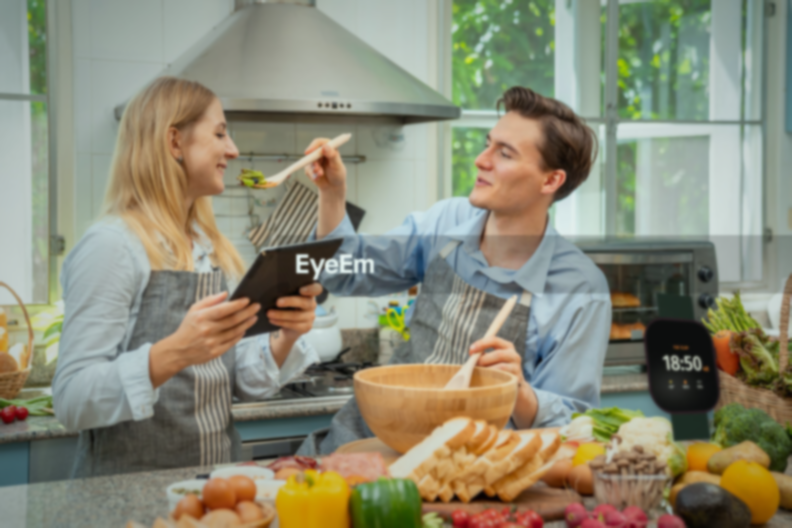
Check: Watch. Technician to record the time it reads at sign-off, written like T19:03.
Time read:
T18:50
